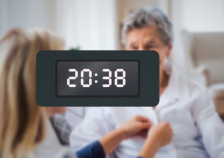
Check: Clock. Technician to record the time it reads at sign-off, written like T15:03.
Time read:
T20:38
